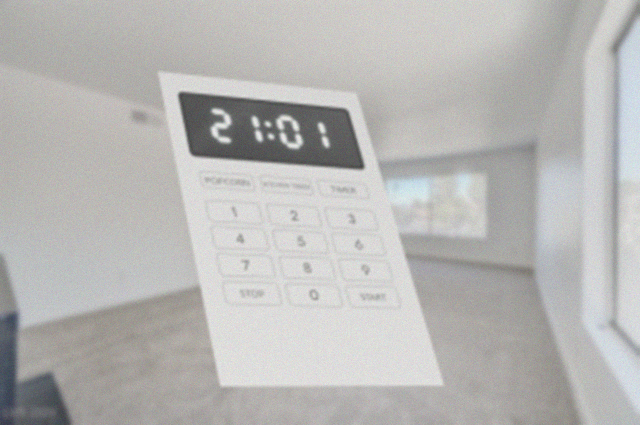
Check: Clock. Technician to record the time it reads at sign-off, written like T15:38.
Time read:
T21:01
